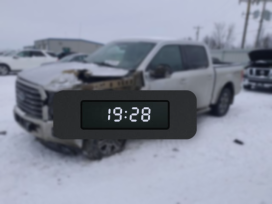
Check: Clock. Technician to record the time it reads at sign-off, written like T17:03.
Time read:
T19:28
